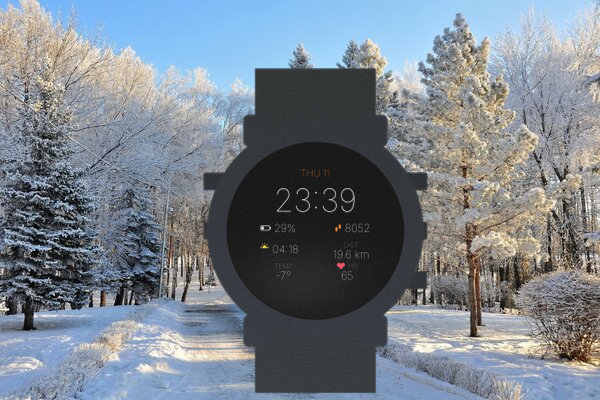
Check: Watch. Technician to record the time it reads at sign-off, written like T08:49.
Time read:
T23:39
